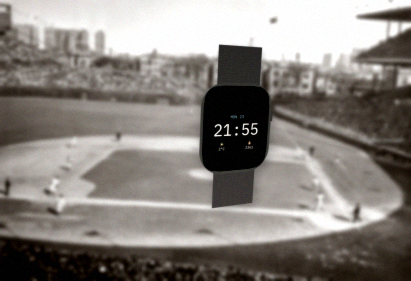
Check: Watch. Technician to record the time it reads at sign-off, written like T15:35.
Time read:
T21:55
